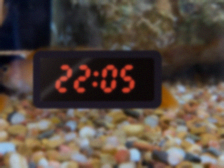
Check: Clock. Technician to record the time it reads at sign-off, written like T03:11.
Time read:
T22:05
